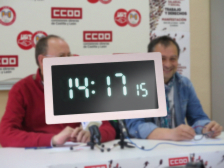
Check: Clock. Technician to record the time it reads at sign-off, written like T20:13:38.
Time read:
T14:17:15
